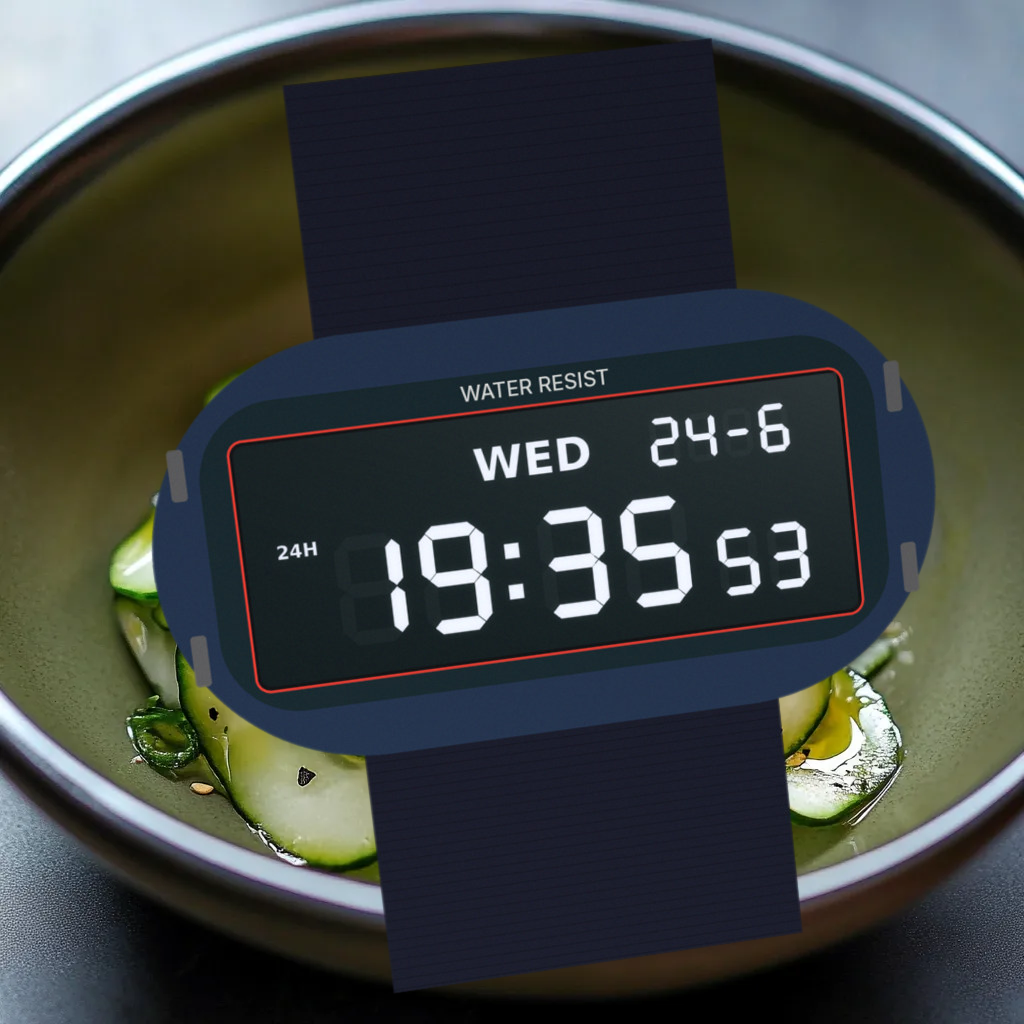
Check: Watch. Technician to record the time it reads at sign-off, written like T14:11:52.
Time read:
T19:35:53
